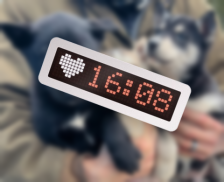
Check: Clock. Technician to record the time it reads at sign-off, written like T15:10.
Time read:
T16:08
